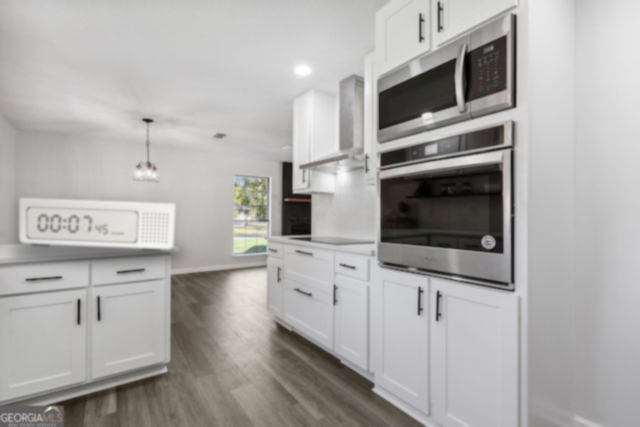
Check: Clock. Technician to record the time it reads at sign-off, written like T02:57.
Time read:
T00:07
